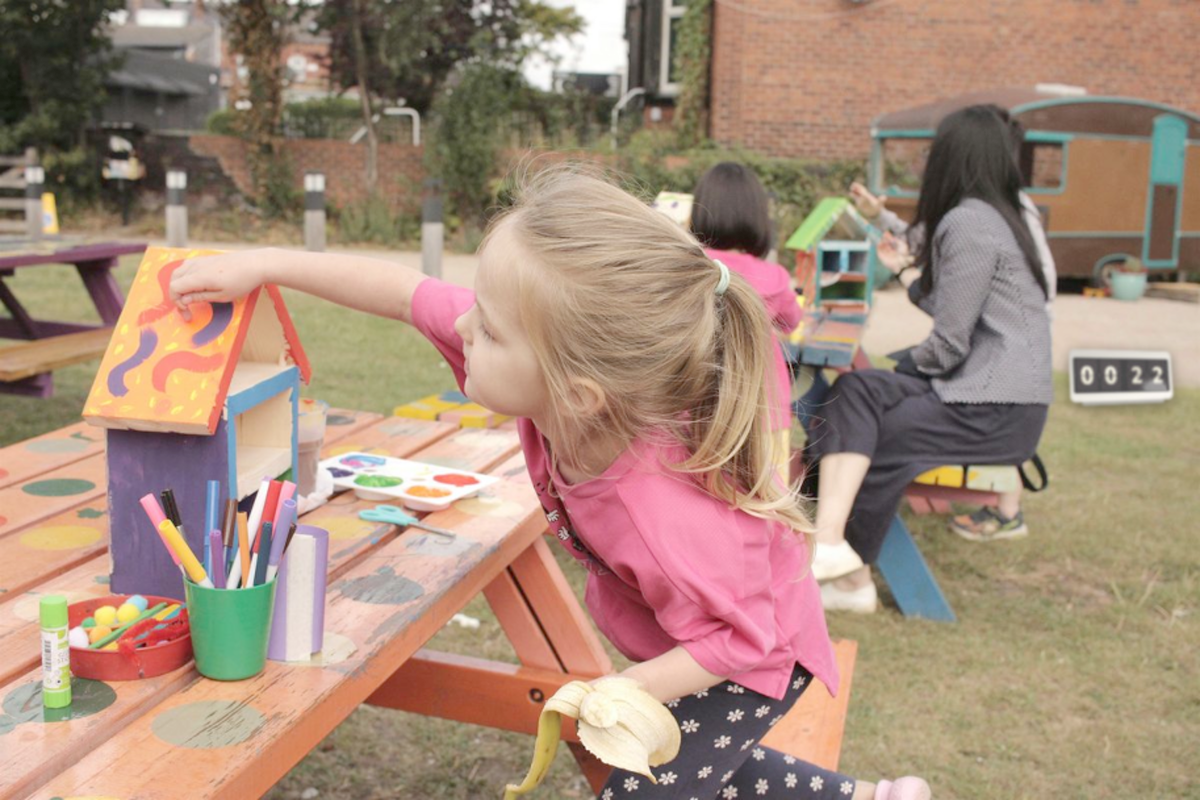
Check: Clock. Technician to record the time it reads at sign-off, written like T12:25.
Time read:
T00:22
